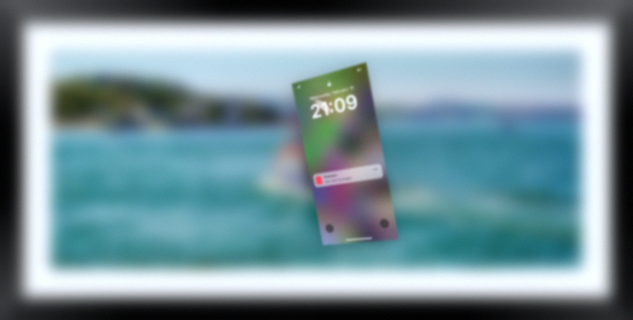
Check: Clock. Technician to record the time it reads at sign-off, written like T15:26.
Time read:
T21:09
